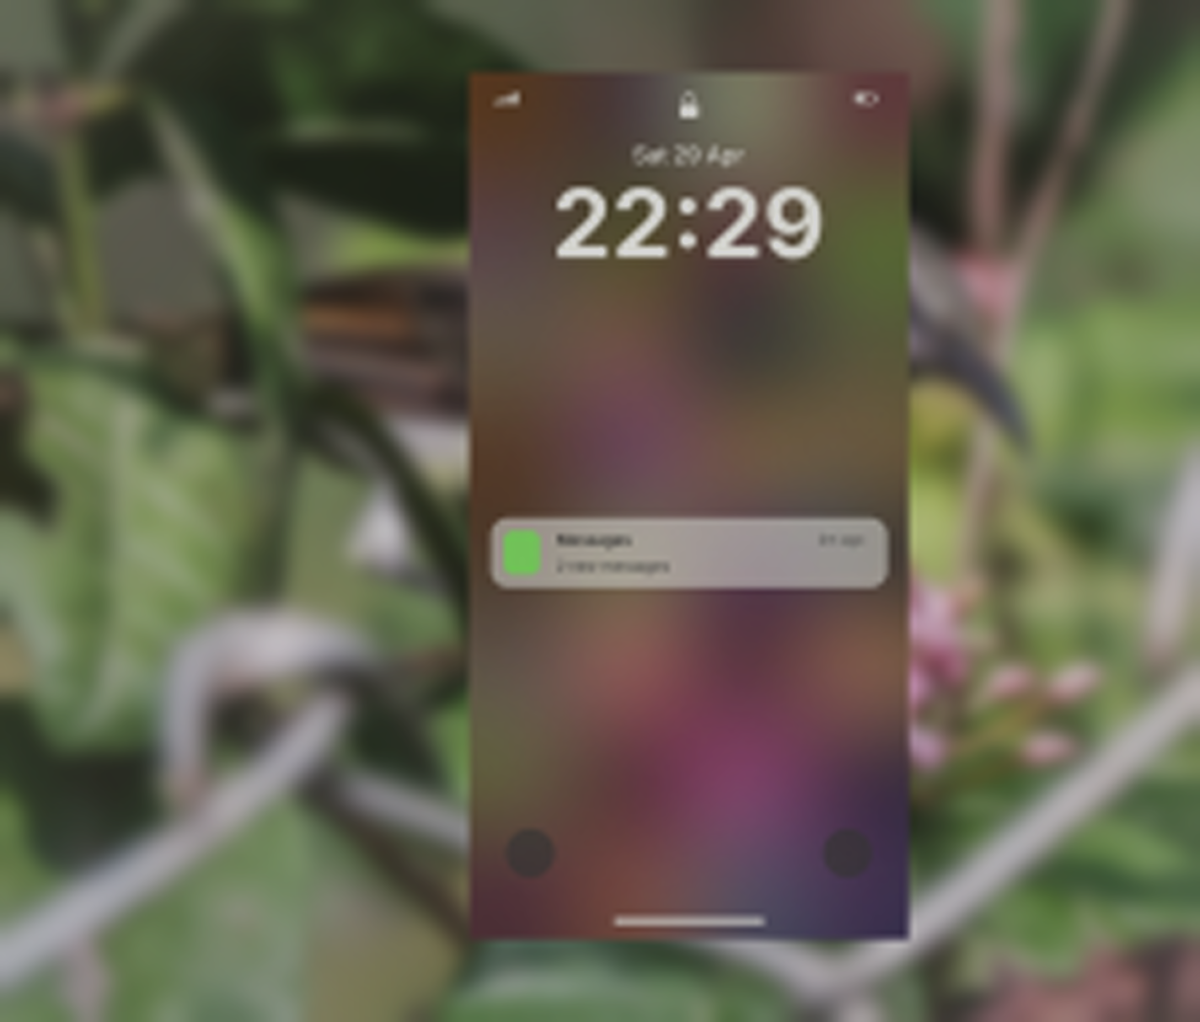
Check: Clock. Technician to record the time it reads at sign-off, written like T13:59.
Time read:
T22:29
